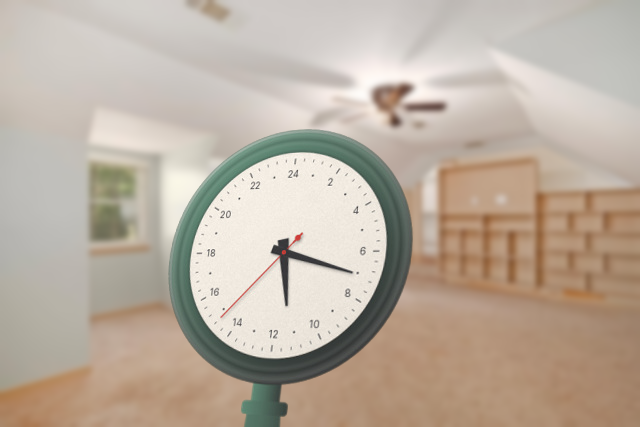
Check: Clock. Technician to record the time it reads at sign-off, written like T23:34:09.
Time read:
T11:17:37
